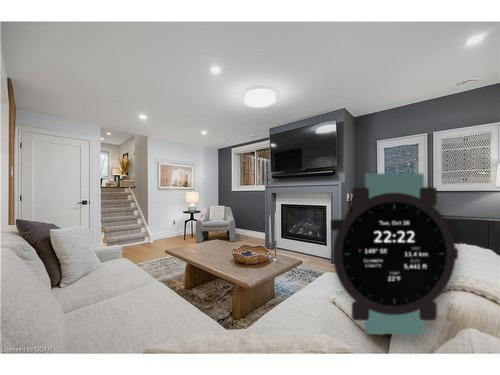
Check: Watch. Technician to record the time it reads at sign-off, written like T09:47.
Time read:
T22:22
